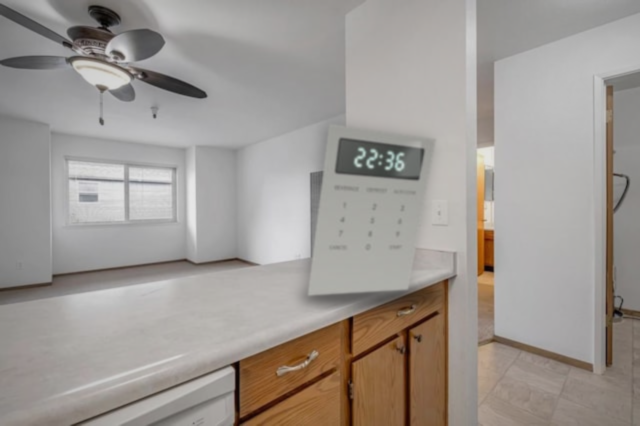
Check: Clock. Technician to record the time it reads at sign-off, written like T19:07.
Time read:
T22:36
